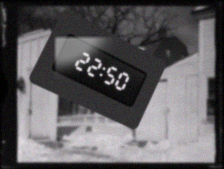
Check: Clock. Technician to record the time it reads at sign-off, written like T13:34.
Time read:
T22:50
